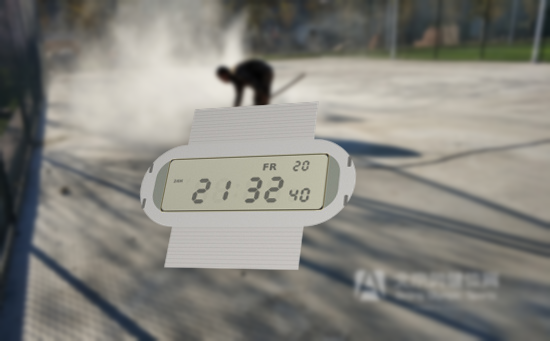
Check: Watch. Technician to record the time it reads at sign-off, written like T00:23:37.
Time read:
T21:32:40
